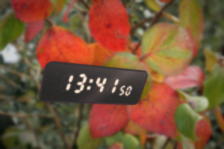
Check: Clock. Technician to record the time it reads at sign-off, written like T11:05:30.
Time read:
T13:41:50
